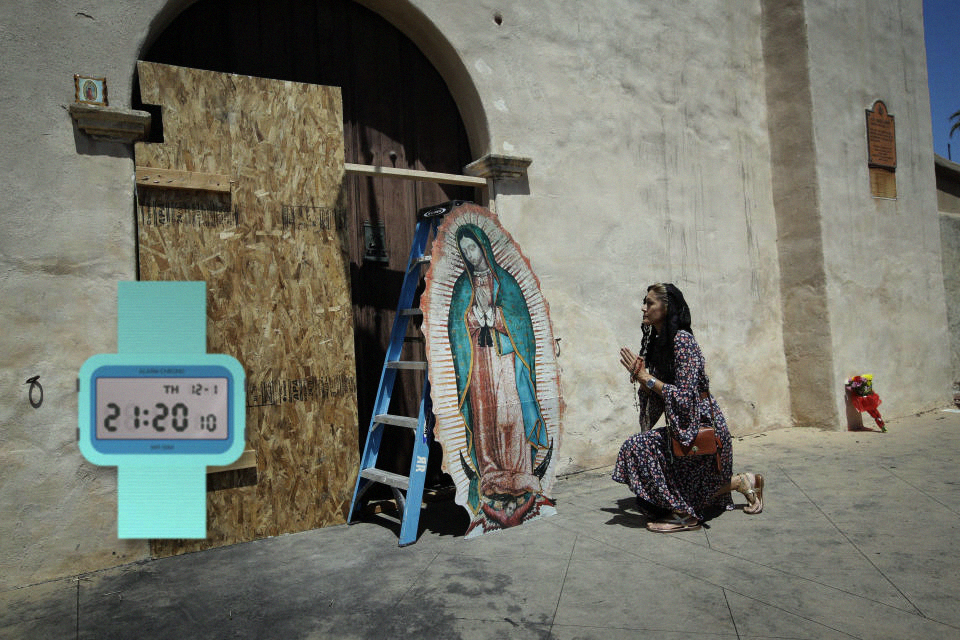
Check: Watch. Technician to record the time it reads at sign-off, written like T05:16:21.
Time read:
T21:20:10
